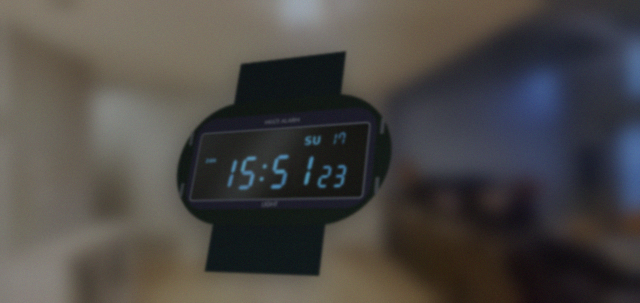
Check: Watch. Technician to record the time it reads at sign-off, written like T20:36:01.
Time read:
T15:51:23
